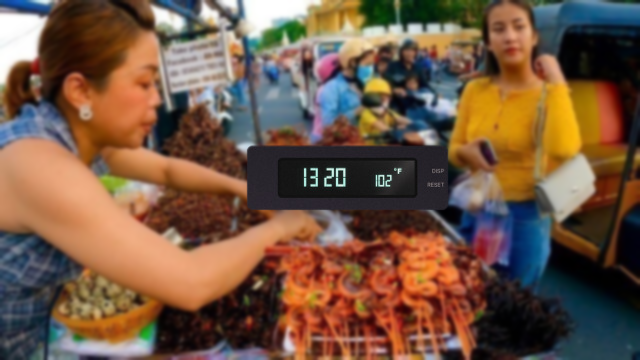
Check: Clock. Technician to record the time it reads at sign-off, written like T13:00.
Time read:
T13:20
